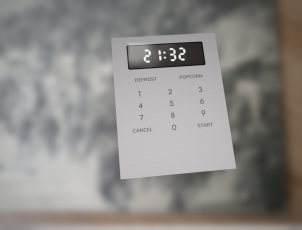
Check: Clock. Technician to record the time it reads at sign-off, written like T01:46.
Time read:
T21:32
